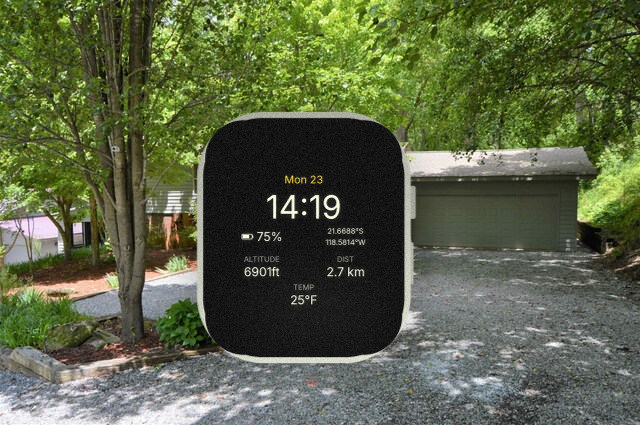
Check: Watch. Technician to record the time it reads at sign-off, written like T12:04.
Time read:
T14:19
